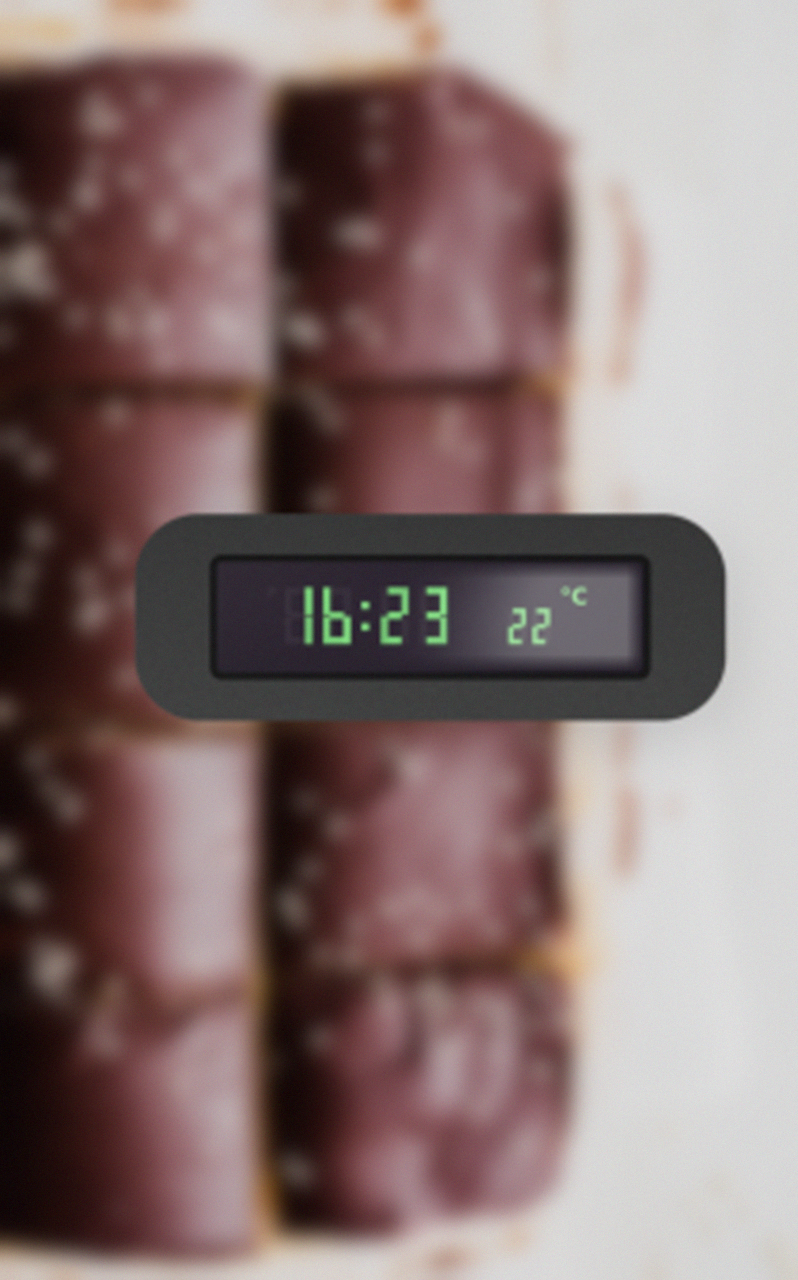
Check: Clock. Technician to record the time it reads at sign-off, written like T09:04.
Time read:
T16:23
